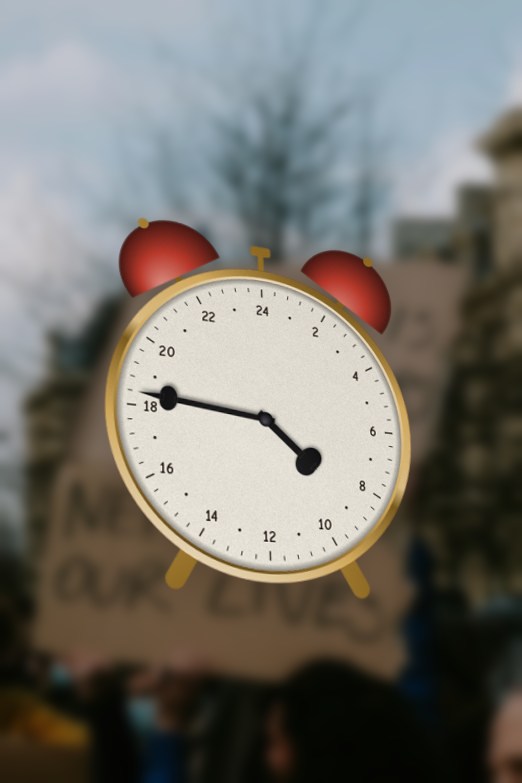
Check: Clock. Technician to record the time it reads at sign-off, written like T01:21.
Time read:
T08:46
